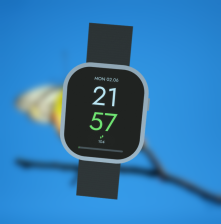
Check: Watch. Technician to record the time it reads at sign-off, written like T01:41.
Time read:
T21:57
